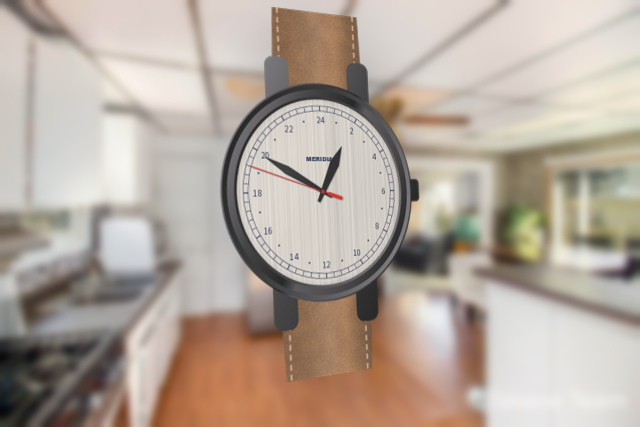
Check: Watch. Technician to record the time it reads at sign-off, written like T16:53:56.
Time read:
T01:49:48
